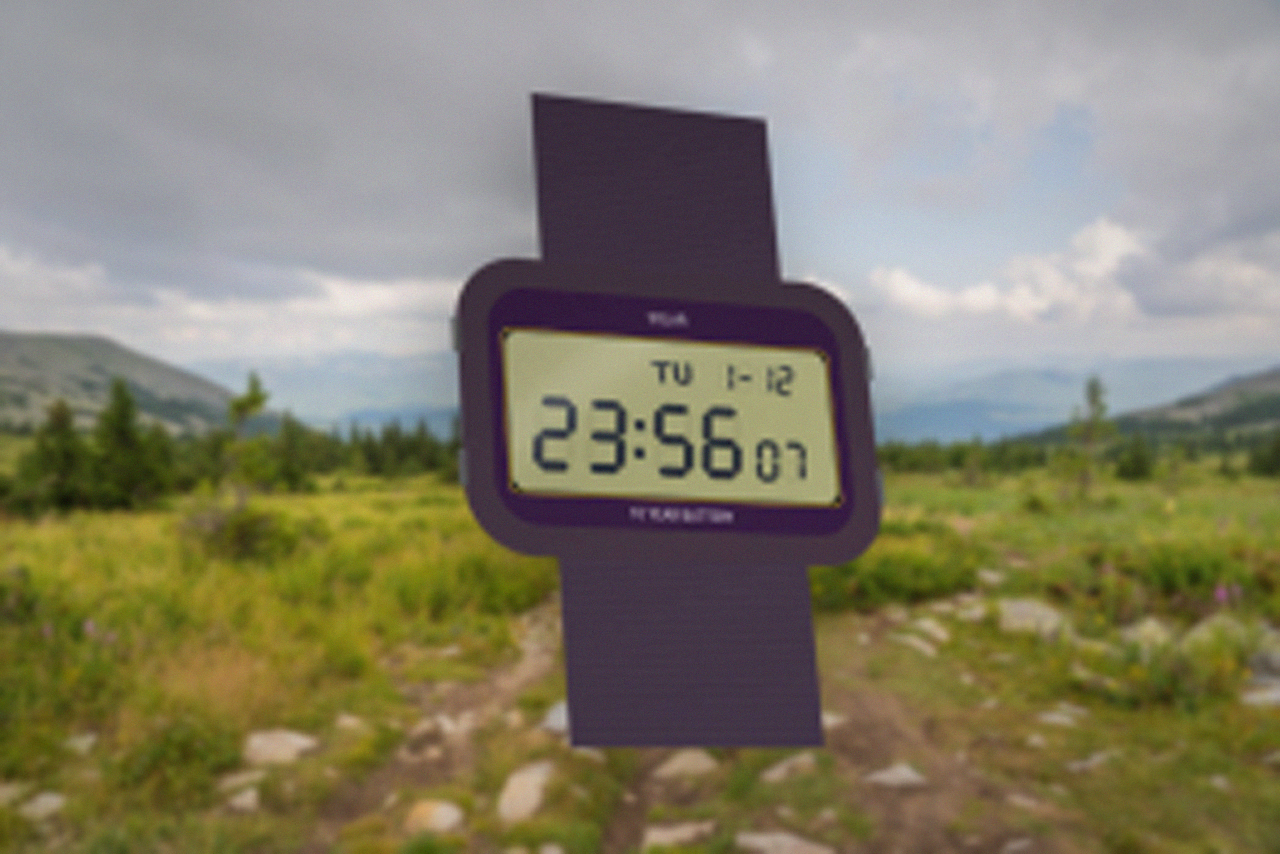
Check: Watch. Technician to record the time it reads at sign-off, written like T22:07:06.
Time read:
T23:56:07
